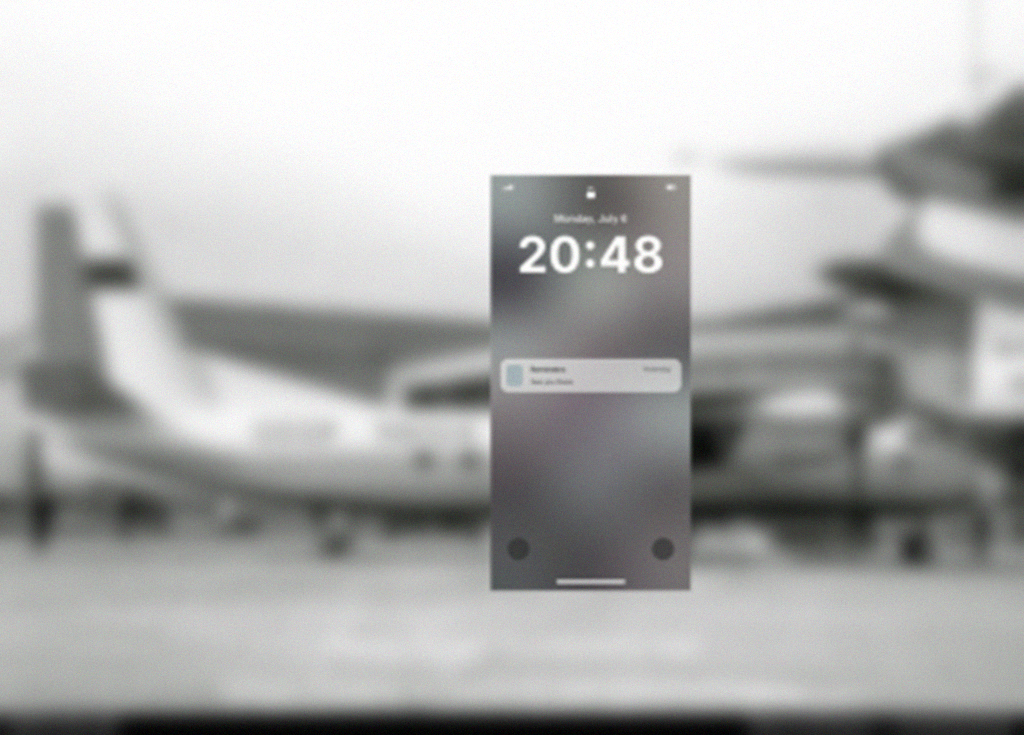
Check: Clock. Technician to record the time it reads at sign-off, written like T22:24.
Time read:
T20:48
